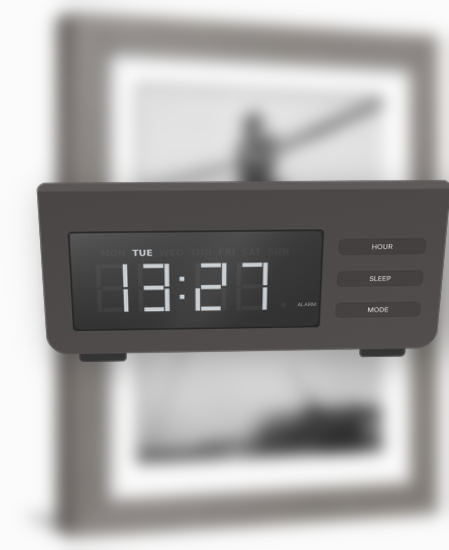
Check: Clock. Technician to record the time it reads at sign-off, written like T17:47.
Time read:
T13:27
